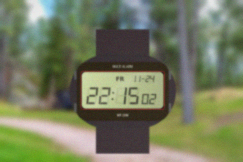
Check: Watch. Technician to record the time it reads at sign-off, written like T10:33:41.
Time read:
T22:15:02
